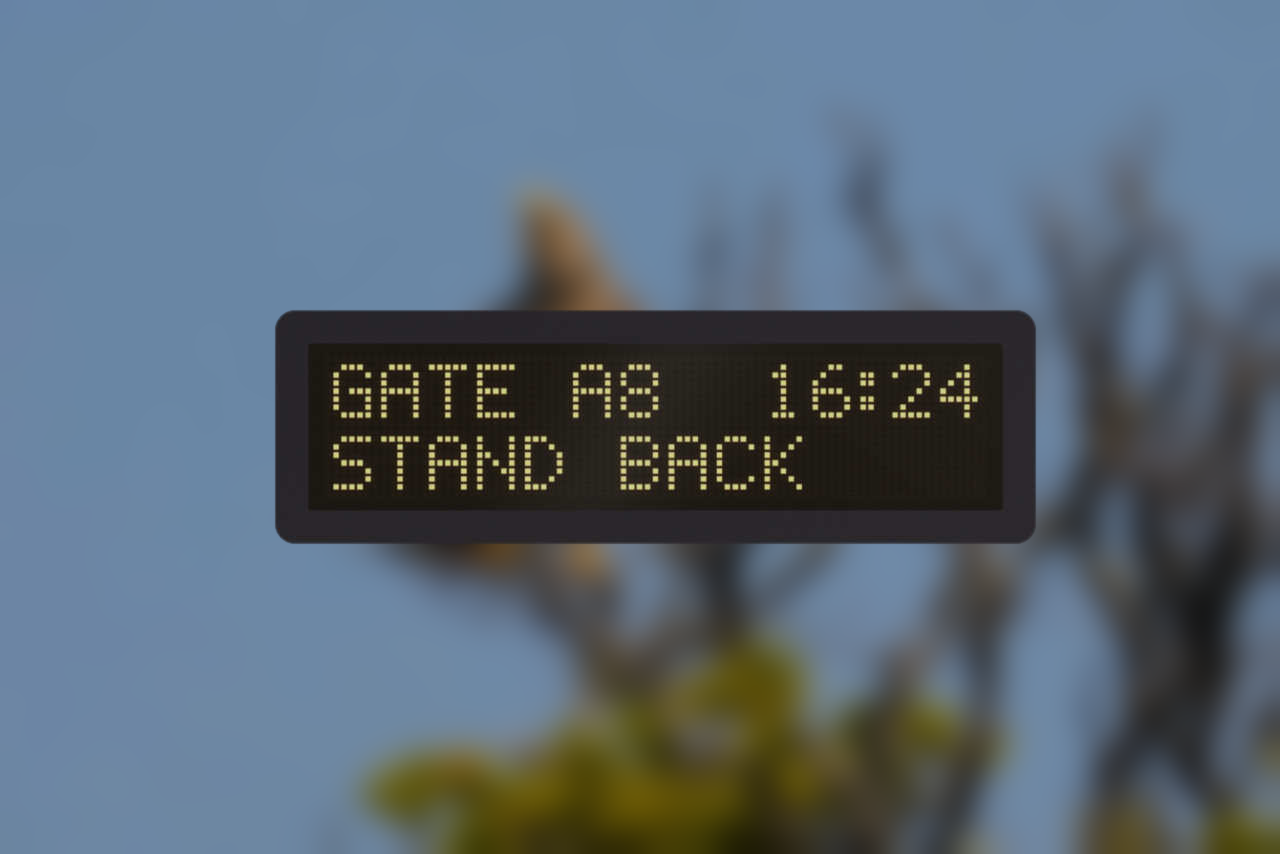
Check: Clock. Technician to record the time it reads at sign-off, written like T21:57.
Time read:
T16:24
